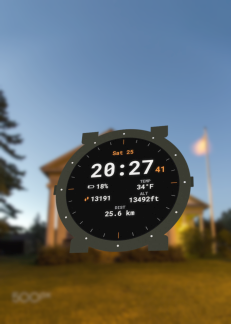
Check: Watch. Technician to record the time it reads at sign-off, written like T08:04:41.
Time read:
T20:27:41
